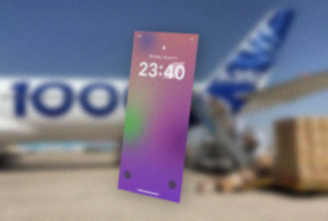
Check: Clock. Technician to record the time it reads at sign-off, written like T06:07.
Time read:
T23:40
